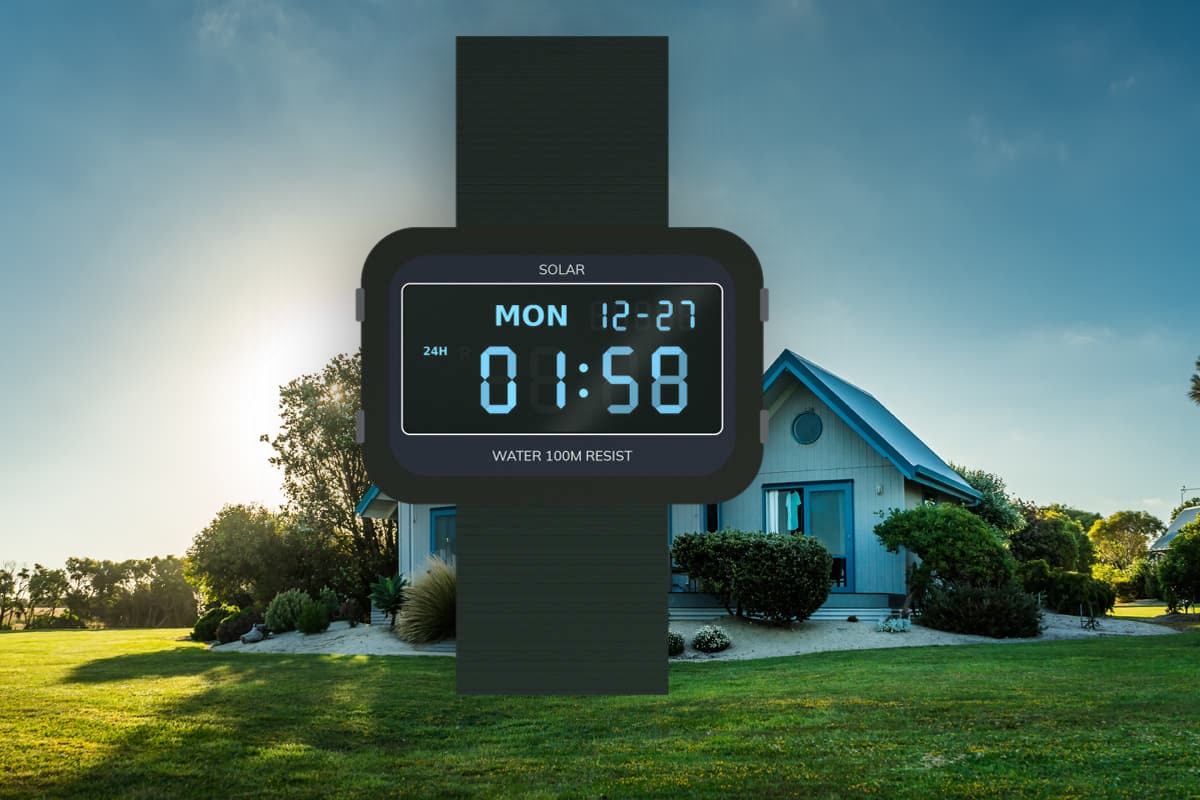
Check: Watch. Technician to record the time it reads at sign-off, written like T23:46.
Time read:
T01:58
